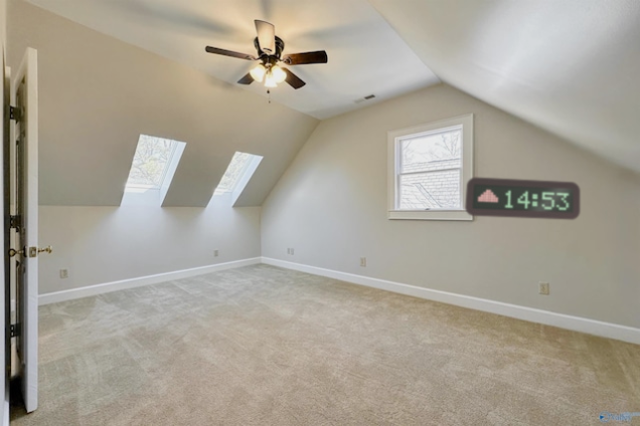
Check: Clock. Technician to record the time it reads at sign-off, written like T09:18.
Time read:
T14:53
